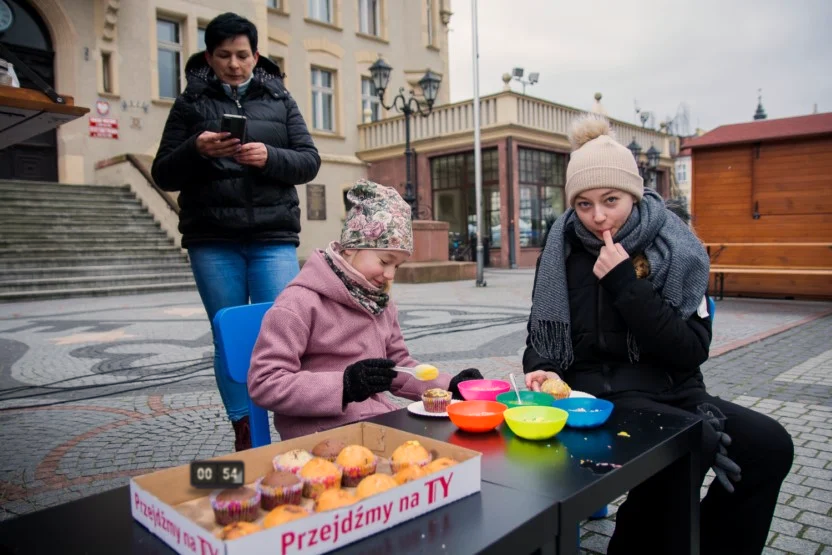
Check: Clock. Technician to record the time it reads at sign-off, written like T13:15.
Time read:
T00:54
